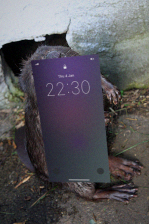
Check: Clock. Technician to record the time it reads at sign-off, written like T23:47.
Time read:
T22:30
